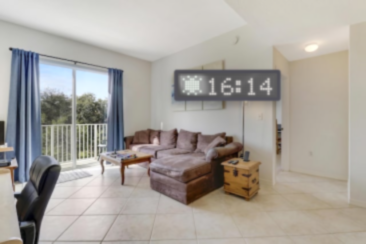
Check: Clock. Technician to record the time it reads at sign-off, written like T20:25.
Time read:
T16:14
